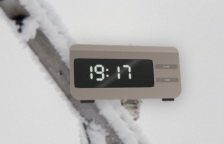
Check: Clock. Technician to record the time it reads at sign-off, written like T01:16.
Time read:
T19:17
